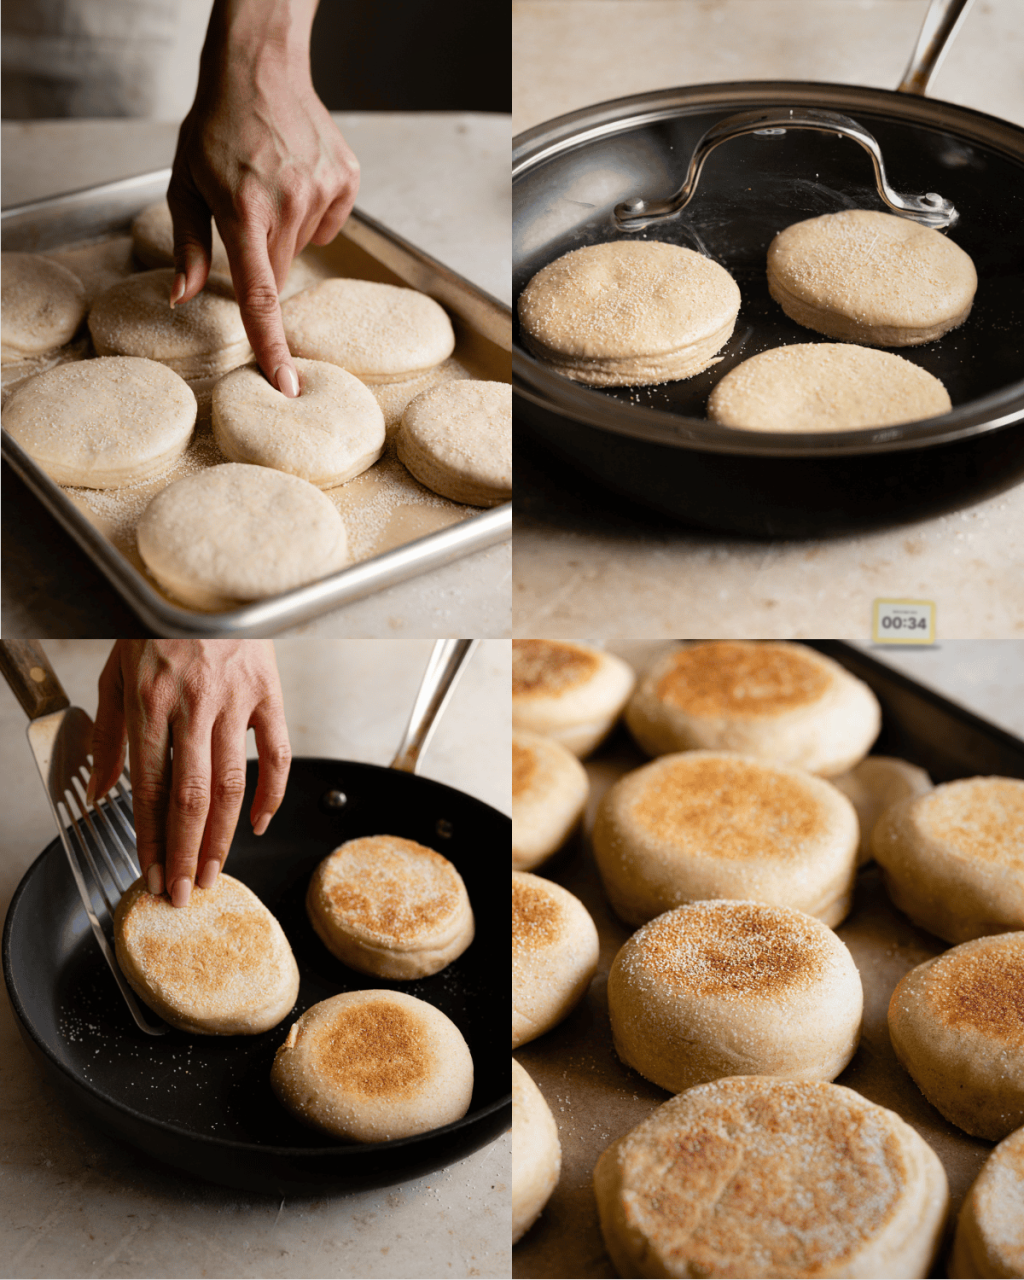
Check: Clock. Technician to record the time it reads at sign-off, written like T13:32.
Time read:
T00:34
